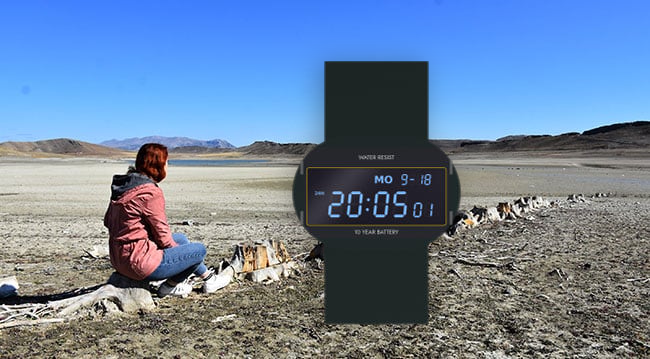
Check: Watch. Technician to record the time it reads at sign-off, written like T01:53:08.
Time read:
T20:05:01
